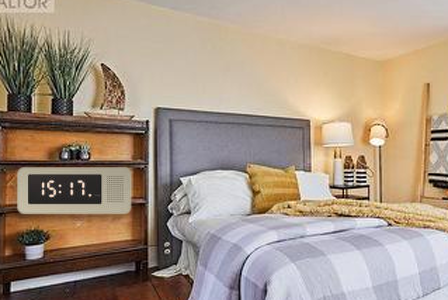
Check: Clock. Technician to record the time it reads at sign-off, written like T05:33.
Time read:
T15:17
